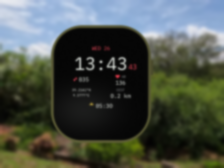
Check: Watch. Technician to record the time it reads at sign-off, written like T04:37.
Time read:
T13:43
